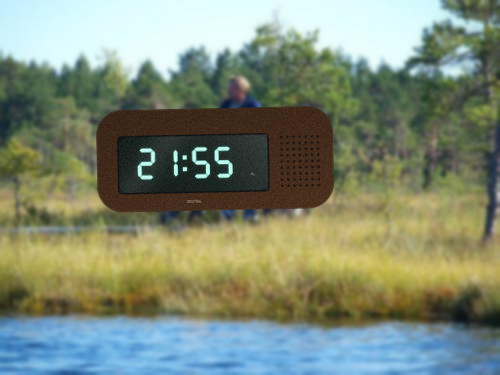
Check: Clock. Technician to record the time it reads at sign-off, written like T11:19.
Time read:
T21:55
